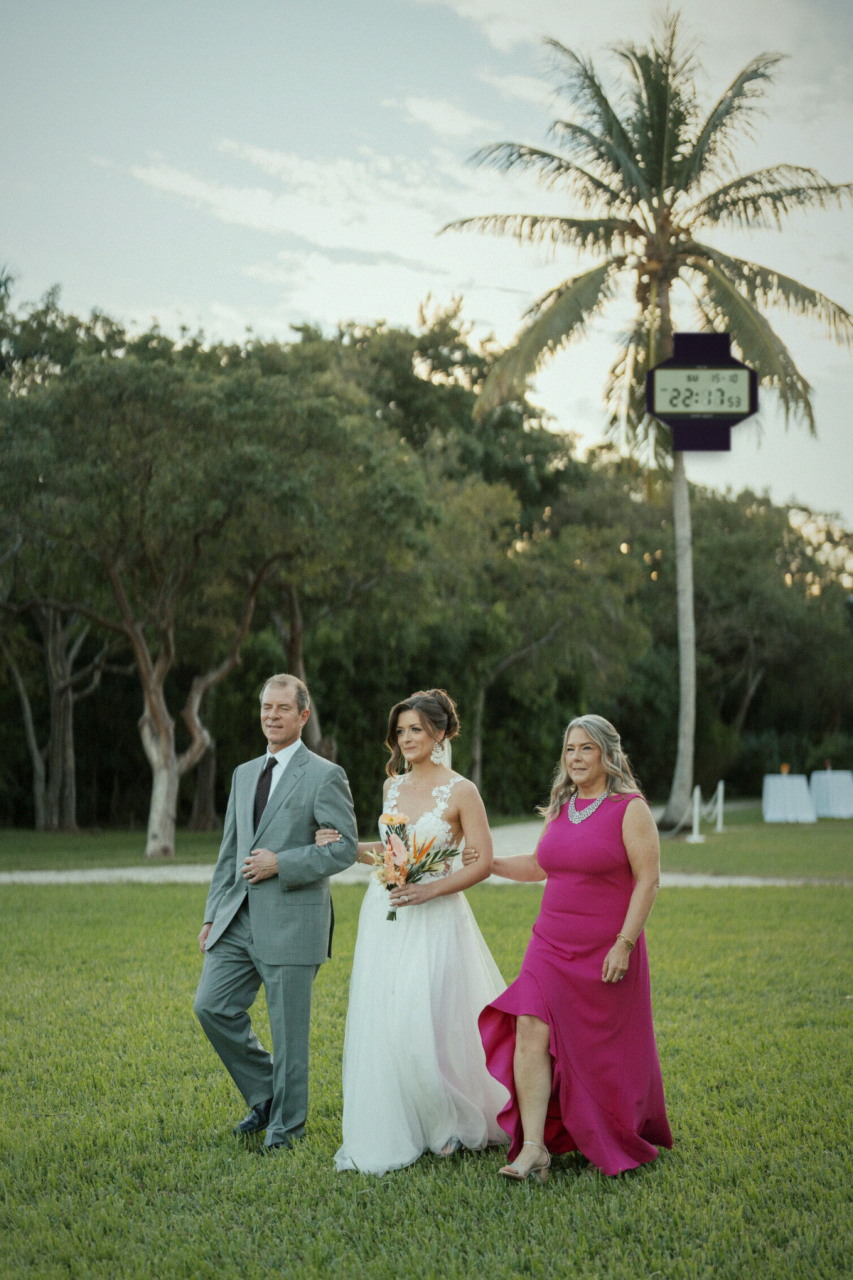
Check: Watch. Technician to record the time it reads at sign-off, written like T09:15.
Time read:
T22:17
